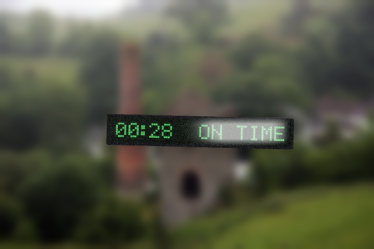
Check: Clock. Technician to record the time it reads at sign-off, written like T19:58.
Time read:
T00:28
